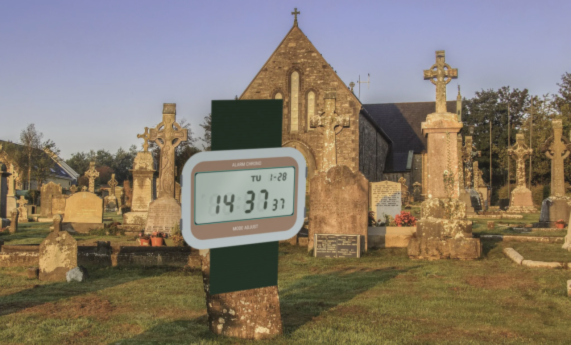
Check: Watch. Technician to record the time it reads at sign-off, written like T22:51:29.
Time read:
T14:37:37
